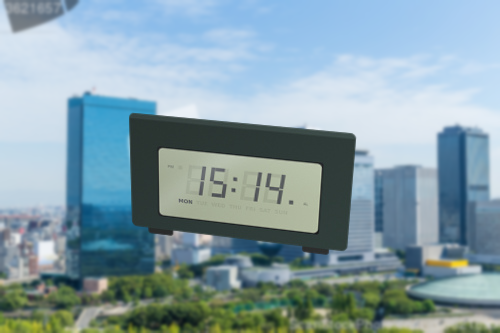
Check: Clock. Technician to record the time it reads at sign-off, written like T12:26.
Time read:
T15:14
